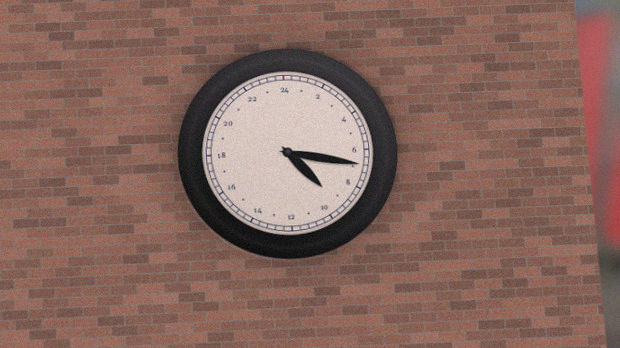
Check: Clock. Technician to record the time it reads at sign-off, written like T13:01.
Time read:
T09:17
